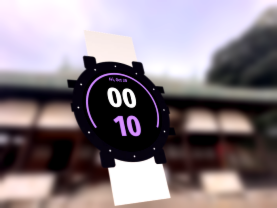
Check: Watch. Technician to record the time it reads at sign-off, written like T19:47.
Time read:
T00:10
